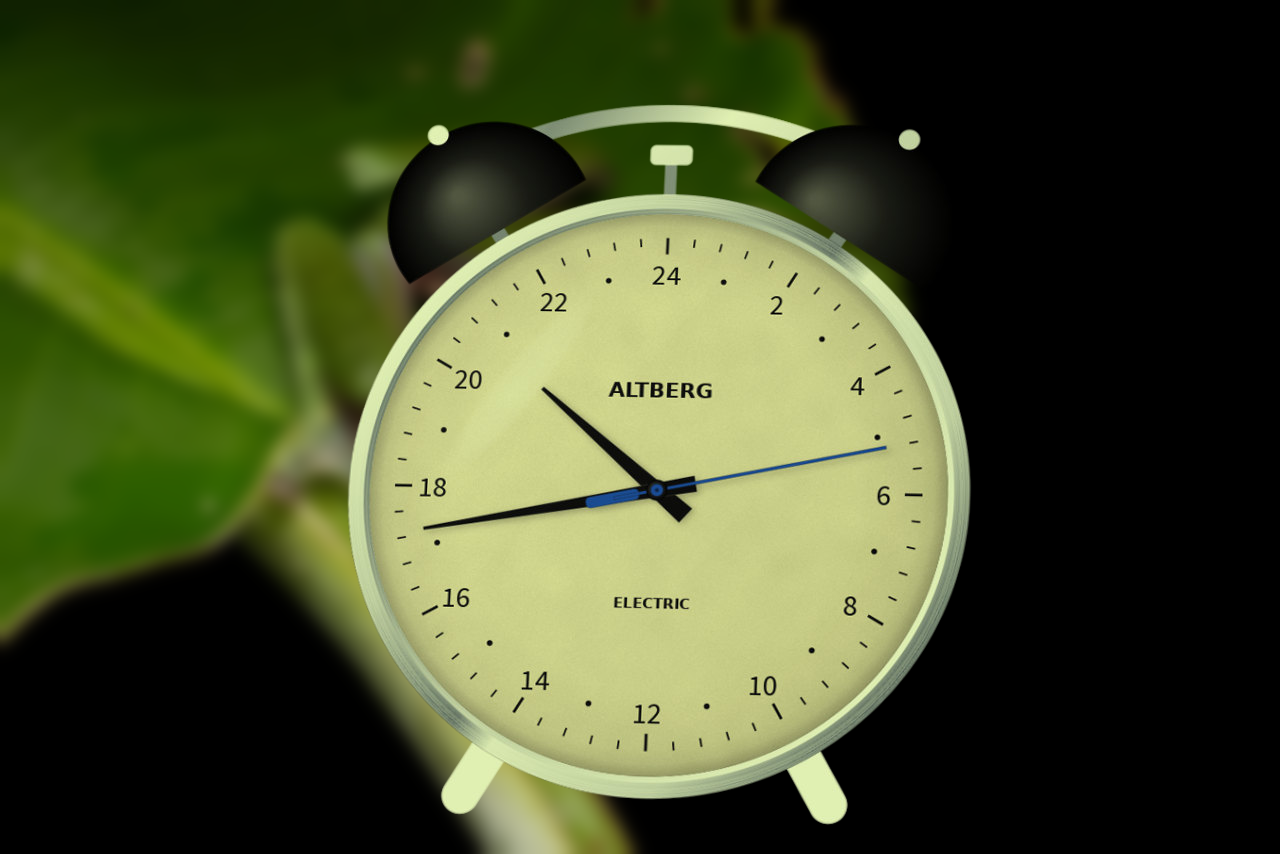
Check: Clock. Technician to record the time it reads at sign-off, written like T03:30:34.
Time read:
T20:43:13
